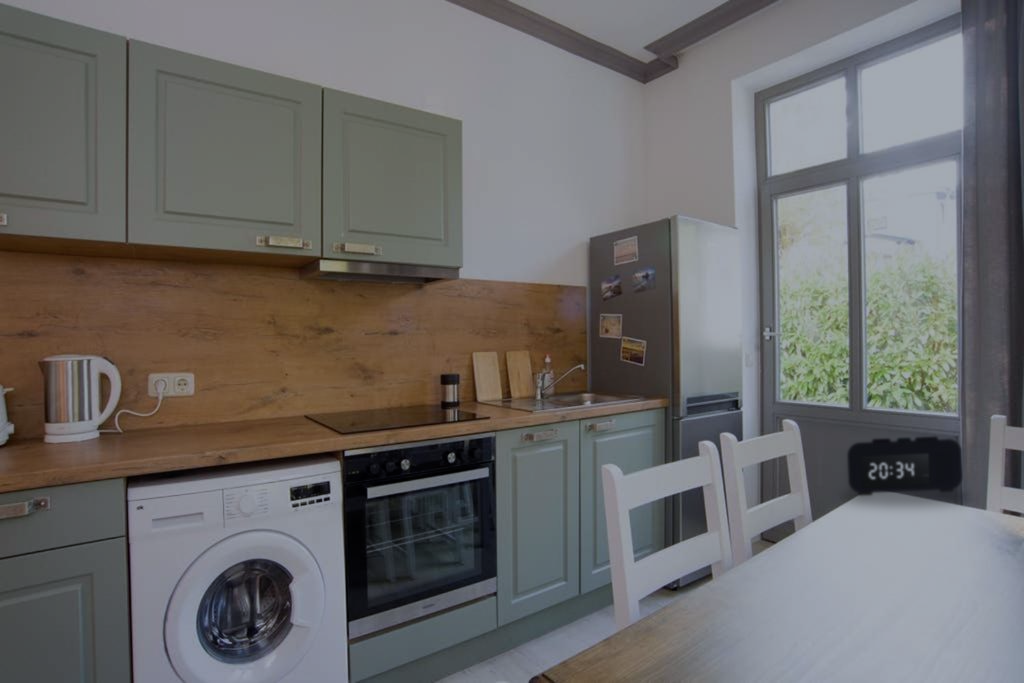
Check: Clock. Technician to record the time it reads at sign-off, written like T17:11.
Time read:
T20:34
